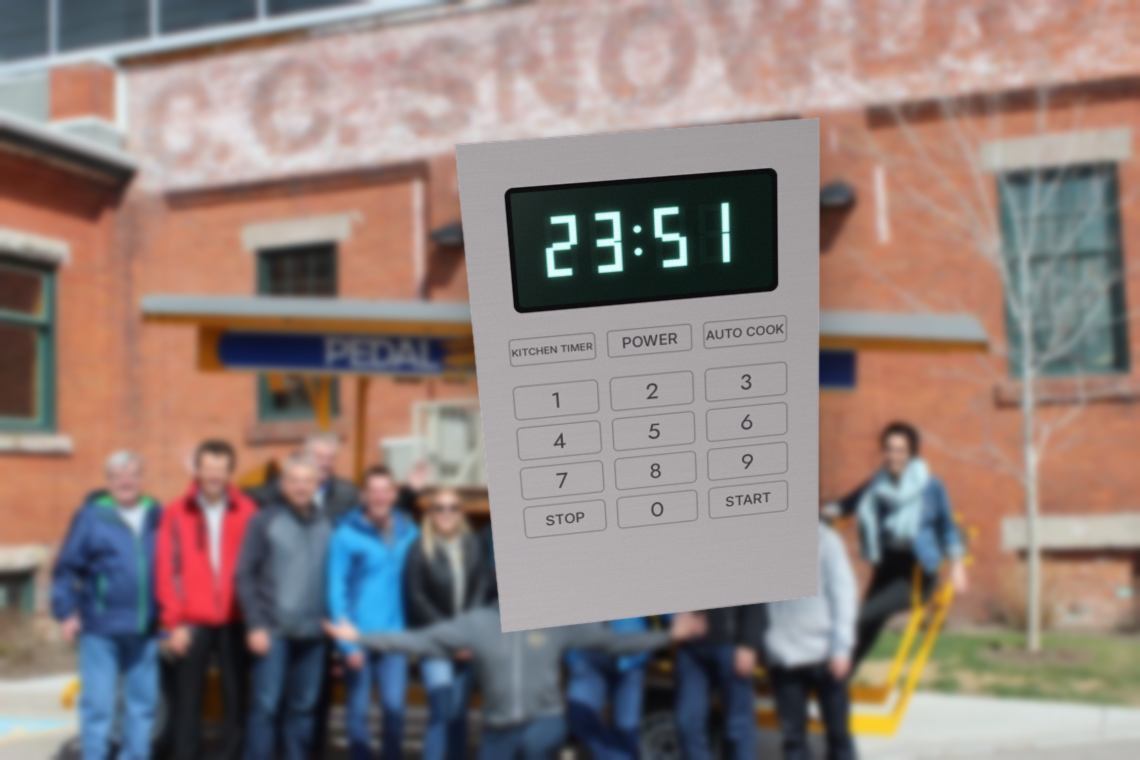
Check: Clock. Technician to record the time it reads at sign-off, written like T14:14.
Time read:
T23:51
